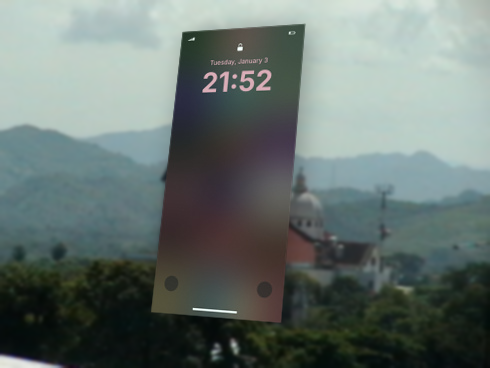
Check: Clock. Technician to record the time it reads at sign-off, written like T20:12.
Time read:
T21:52
